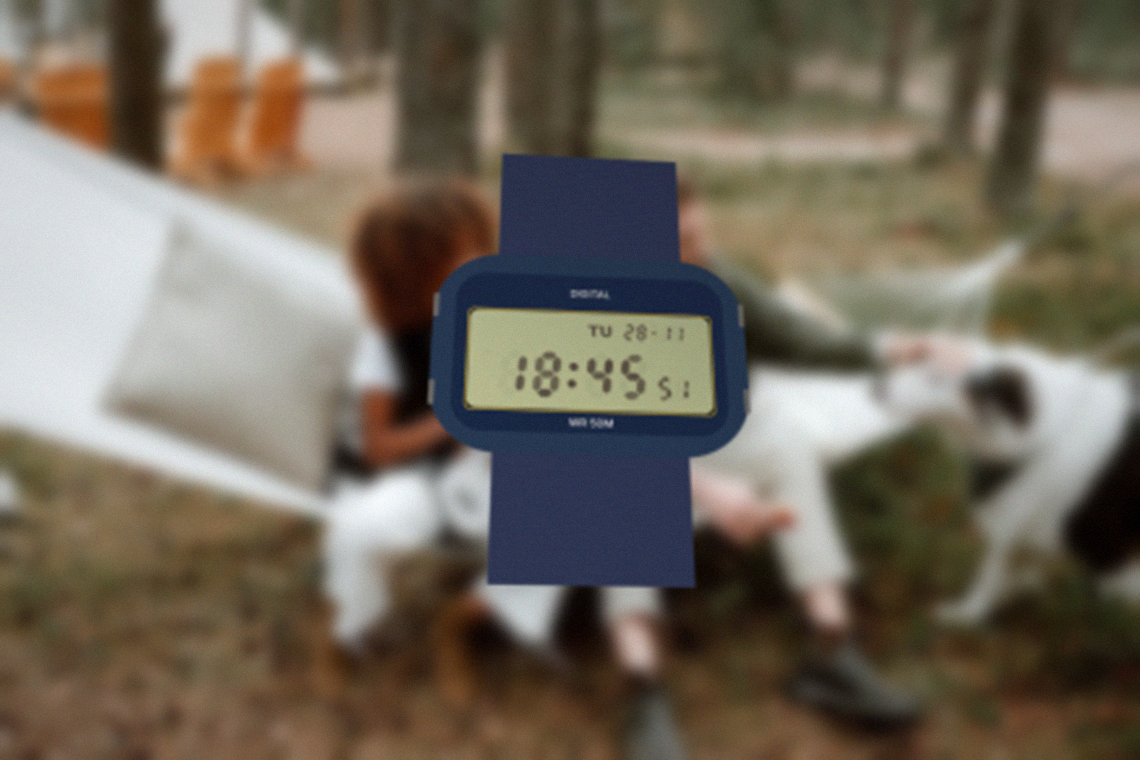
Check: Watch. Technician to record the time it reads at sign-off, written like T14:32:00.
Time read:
T18:45:51
